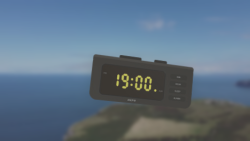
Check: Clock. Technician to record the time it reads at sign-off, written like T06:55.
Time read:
T19:00
